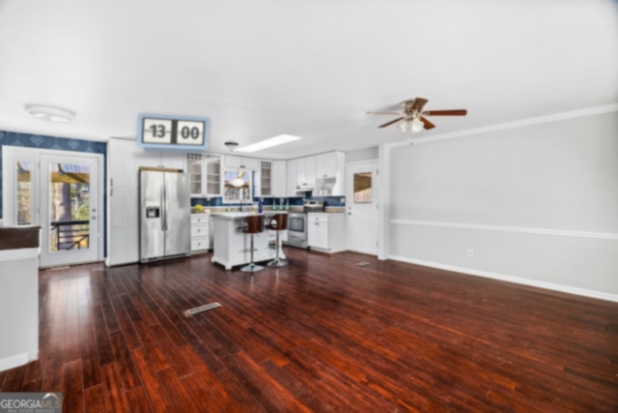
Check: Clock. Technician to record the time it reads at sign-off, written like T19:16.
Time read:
T13:00
